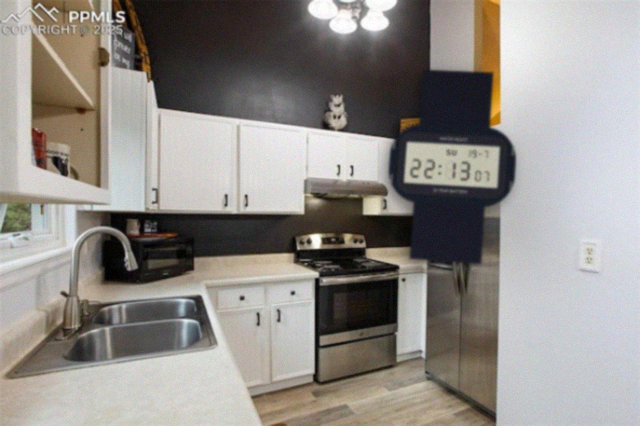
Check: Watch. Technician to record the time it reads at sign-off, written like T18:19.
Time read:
T22:13
